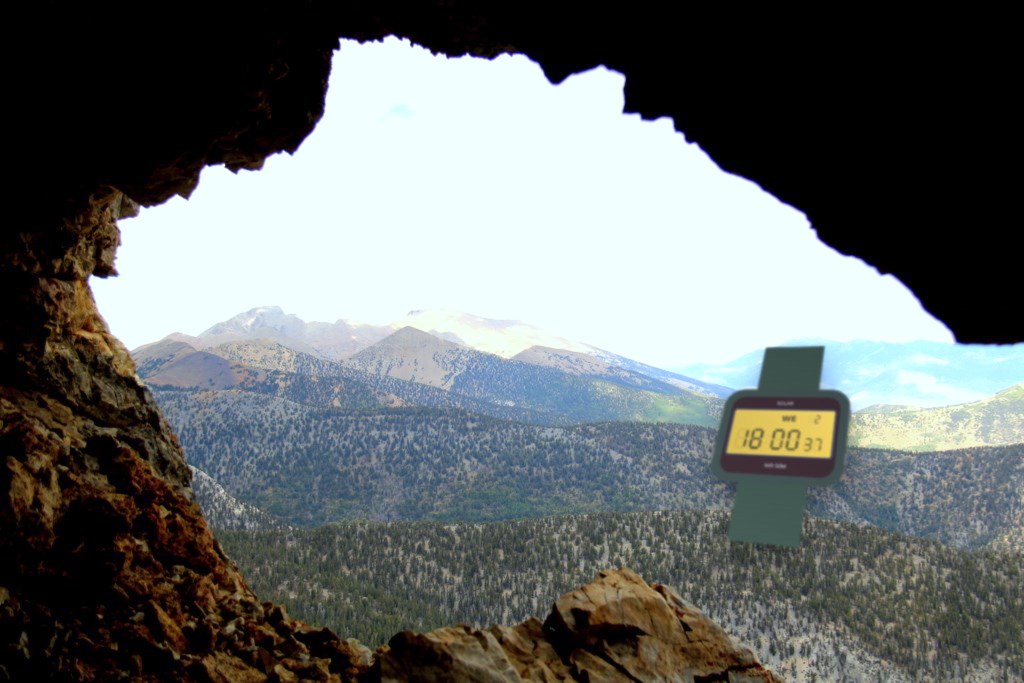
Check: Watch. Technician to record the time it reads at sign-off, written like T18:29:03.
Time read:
T18:00:37
